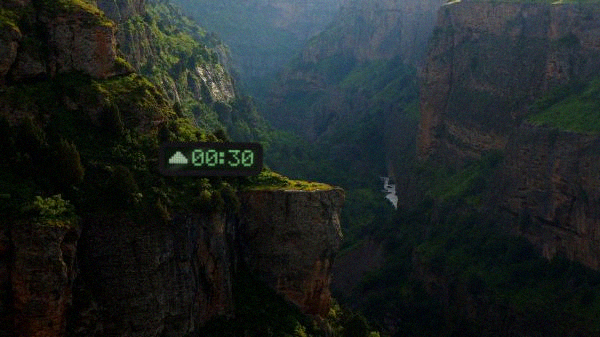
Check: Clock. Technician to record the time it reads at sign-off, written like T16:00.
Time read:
T00:30
